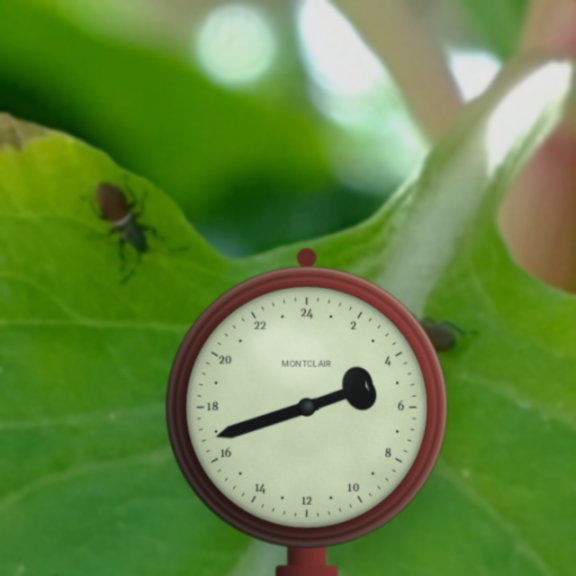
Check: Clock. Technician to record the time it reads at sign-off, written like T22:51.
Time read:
T04:42
